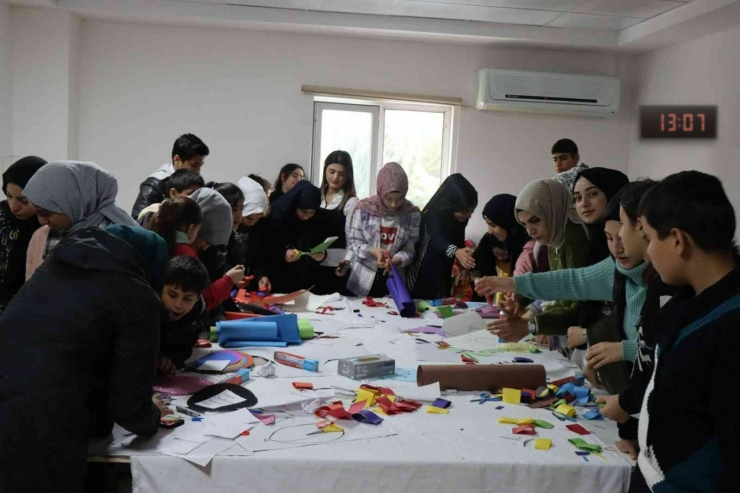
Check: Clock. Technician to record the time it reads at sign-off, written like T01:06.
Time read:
T13:07
